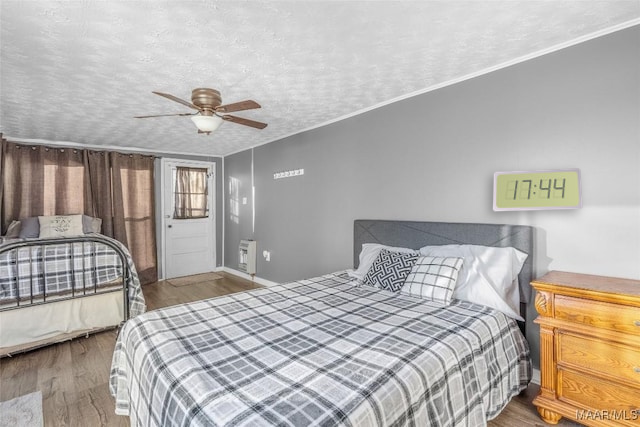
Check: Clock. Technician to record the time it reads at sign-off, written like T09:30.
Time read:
T17:44
